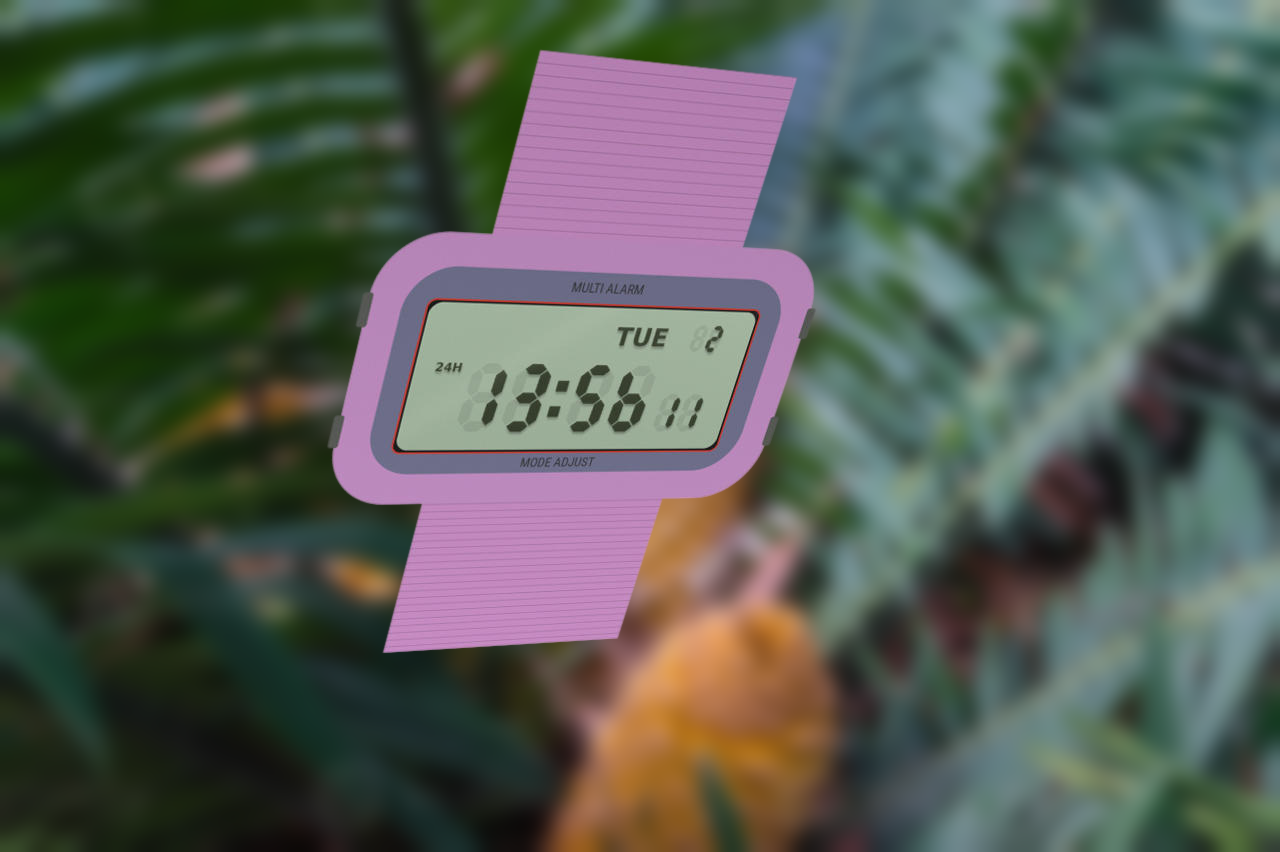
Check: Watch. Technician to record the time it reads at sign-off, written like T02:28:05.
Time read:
T13:56:11
